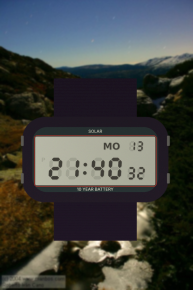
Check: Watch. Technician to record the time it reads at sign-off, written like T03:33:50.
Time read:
T21:40:32
